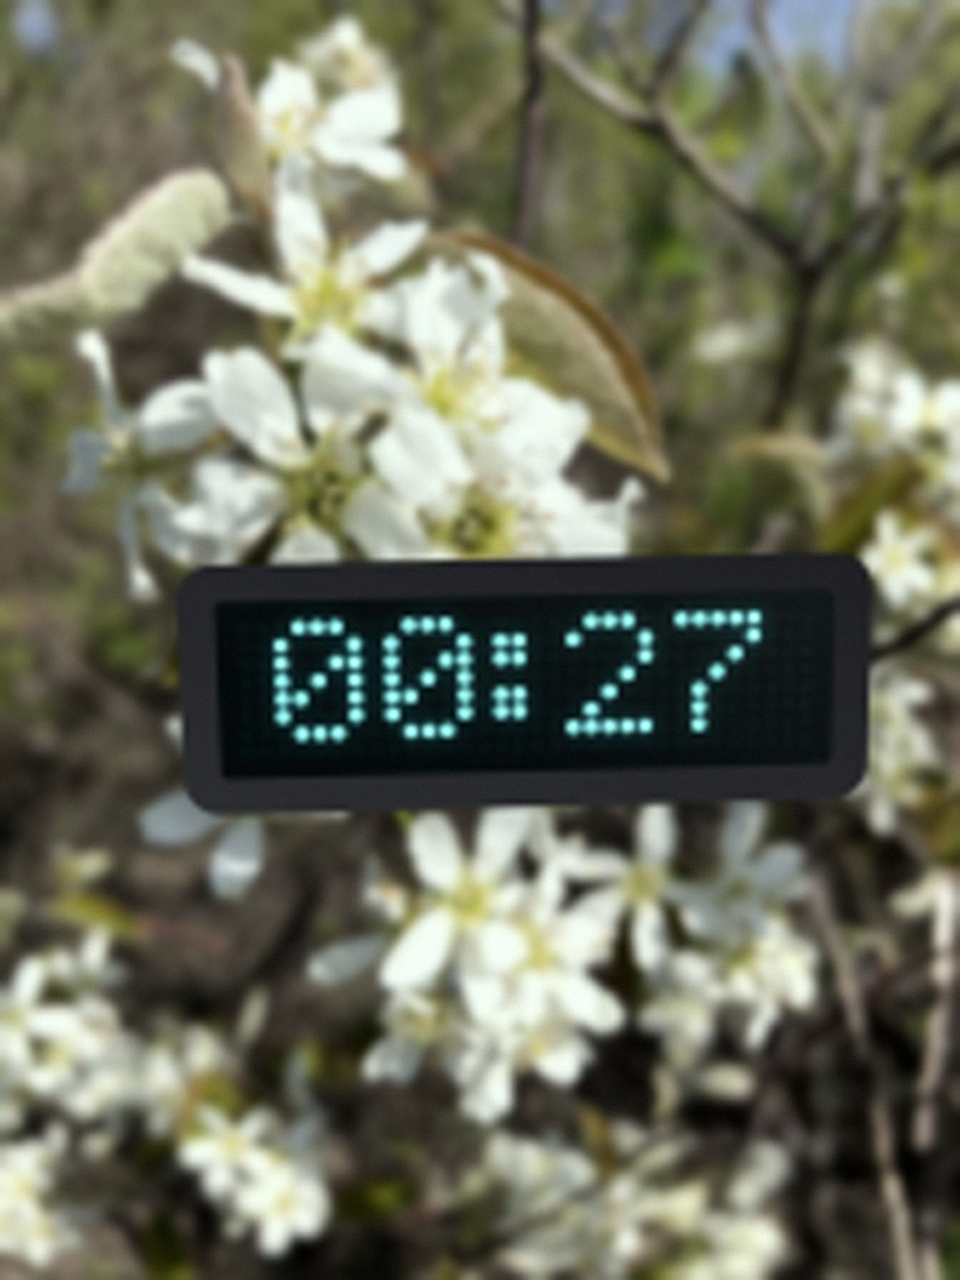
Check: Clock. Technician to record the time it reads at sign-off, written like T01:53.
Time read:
T00:27
